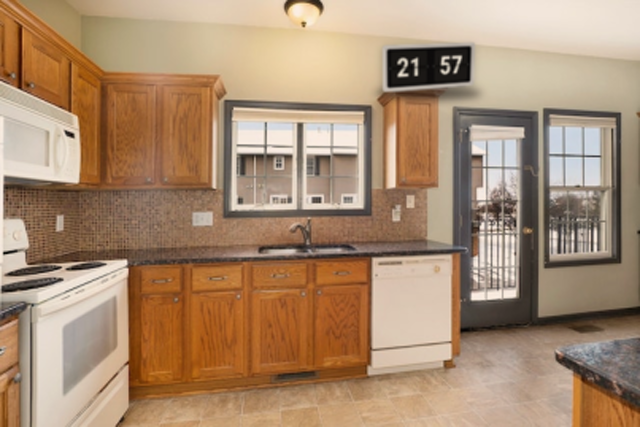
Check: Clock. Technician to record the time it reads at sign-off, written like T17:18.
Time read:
T21:57
